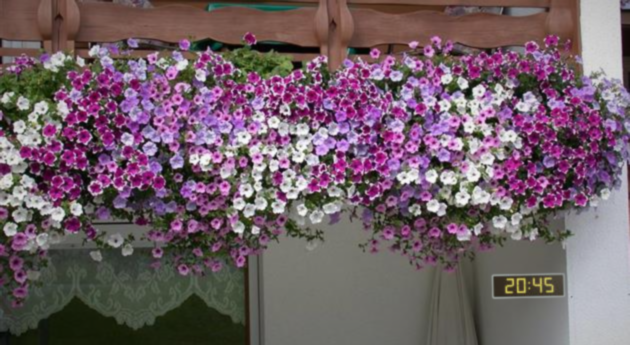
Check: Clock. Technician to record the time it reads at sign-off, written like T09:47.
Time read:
T20:45
